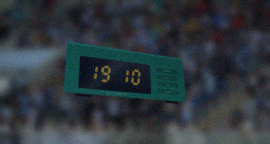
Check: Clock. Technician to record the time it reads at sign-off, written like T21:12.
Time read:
T19:10
